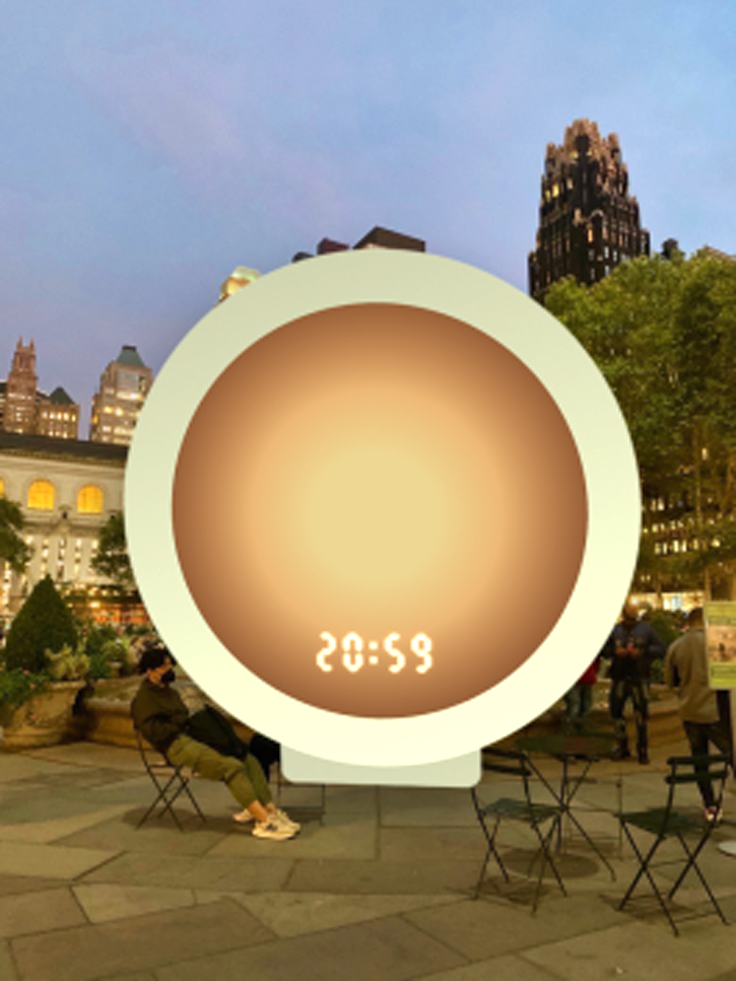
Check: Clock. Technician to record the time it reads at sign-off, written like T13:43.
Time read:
T20:59
